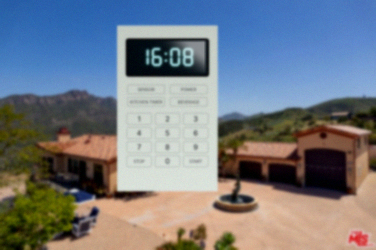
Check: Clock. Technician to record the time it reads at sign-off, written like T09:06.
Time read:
T16:08
